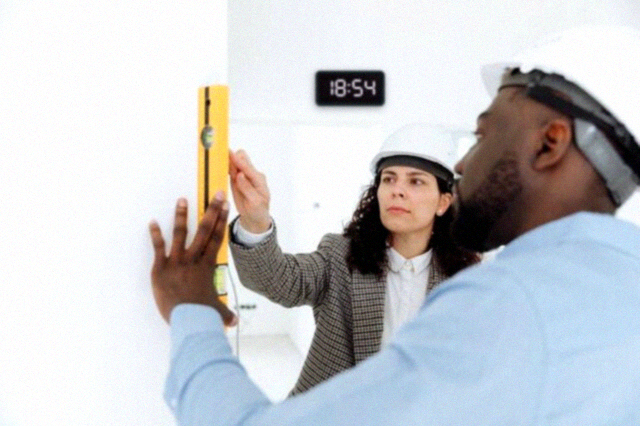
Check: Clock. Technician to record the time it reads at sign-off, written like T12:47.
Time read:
T18:54
